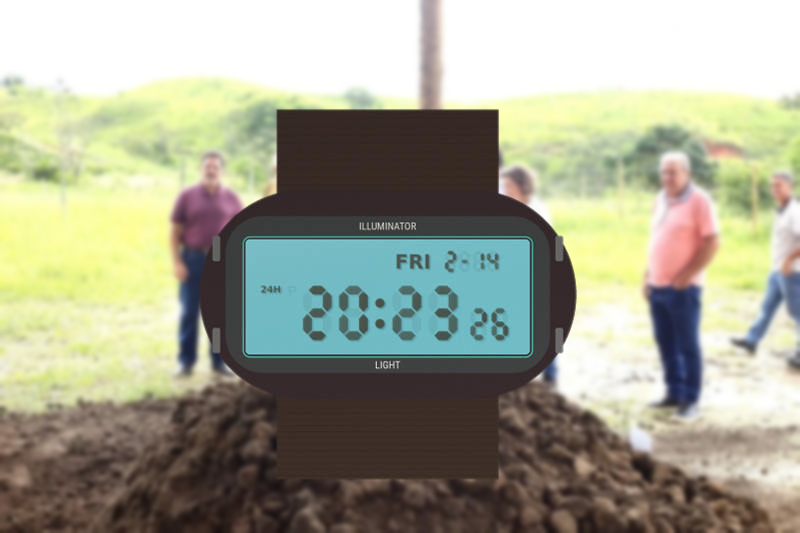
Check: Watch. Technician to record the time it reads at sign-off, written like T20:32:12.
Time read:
T20:23:26
